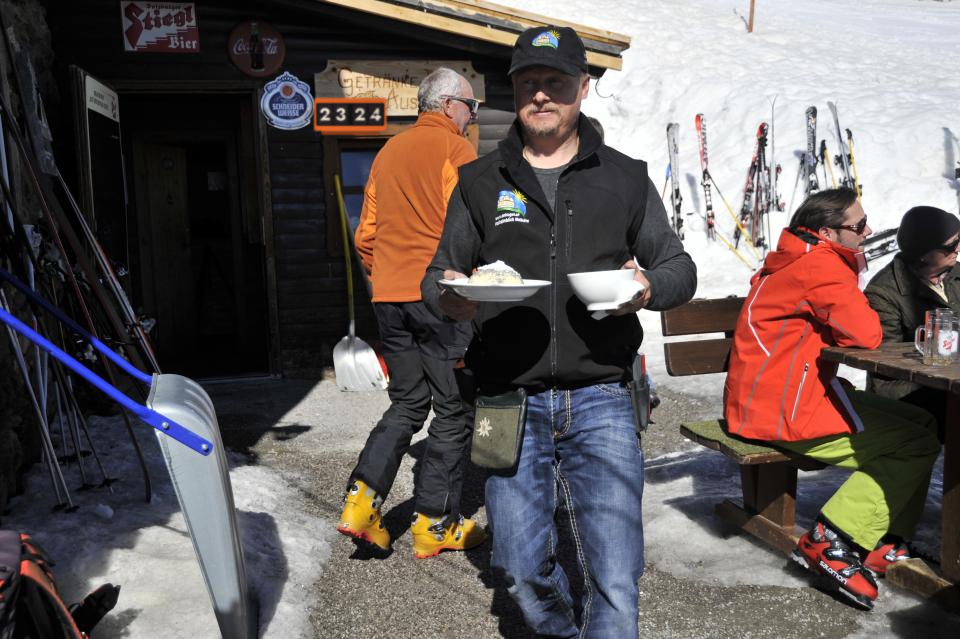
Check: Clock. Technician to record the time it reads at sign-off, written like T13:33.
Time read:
T23:24
